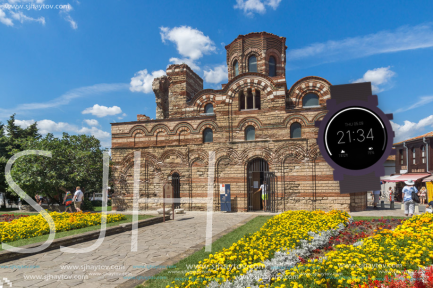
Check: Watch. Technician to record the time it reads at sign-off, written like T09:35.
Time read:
T21:34
